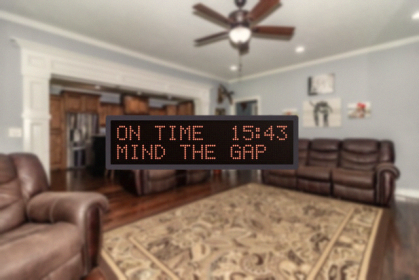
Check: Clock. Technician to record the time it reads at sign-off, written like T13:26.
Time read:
T15:43
